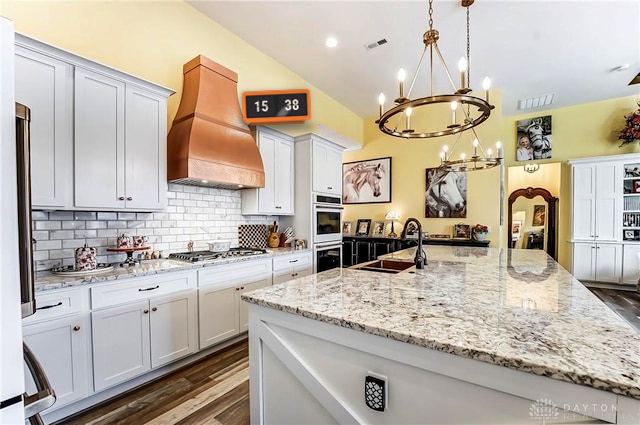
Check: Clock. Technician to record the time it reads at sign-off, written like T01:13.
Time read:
T15:38
